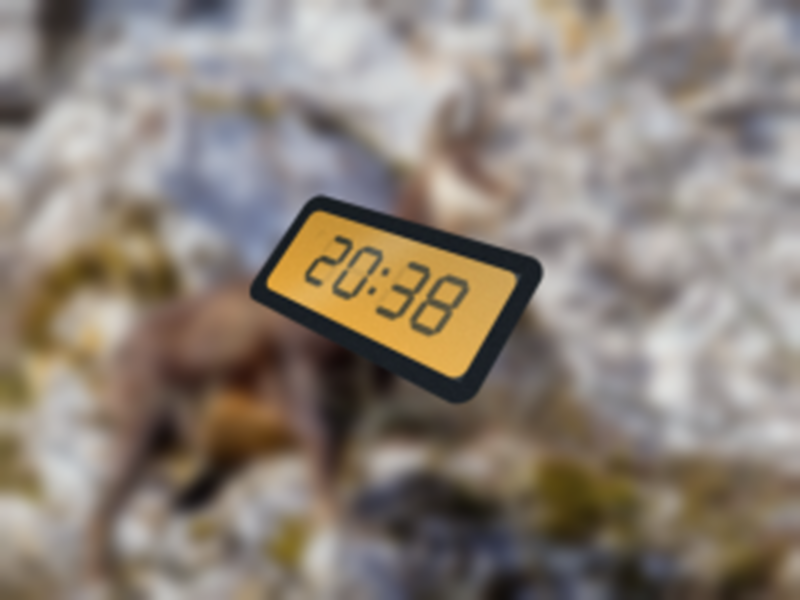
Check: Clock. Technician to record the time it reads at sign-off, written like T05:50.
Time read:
T20:38
